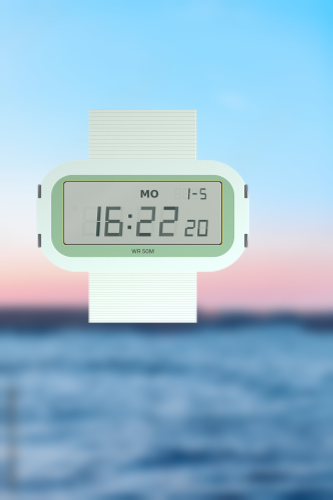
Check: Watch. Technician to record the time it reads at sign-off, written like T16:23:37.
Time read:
T16:22:20
